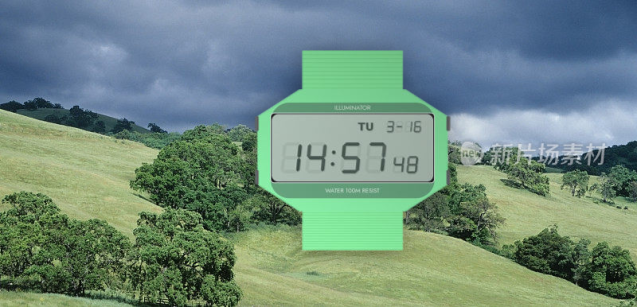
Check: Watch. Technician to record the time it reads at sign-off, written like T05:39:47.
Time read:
T14:57:48
